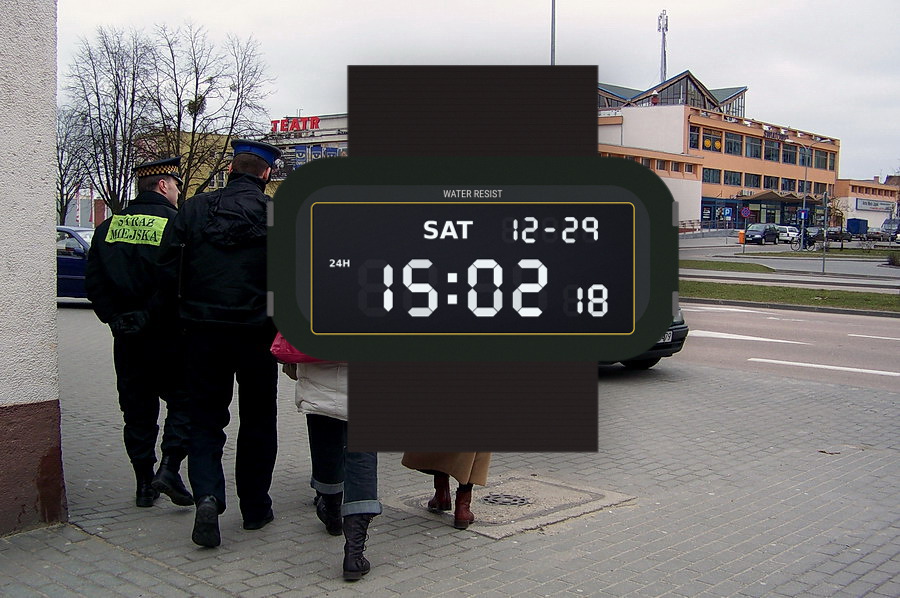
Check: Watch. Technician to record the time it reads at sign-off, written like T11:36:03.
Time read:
T15:02:18
